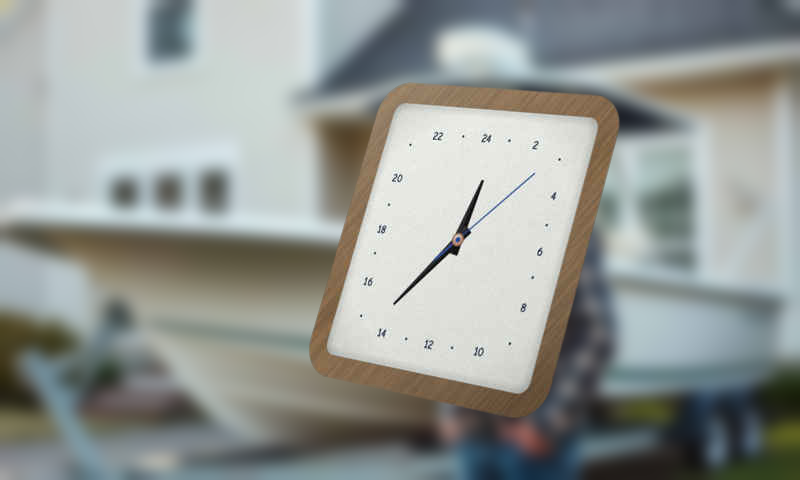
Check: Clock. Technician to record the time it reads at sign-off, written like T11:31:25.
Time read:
T00:36:07
